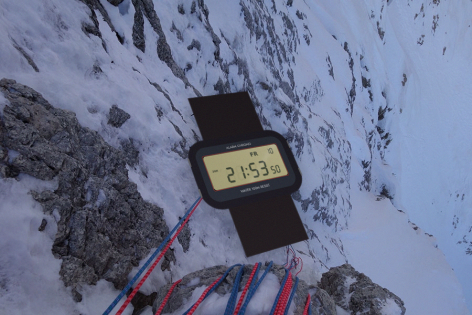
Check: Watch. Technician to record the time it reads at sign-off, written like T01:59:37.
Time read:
T21:53:50
